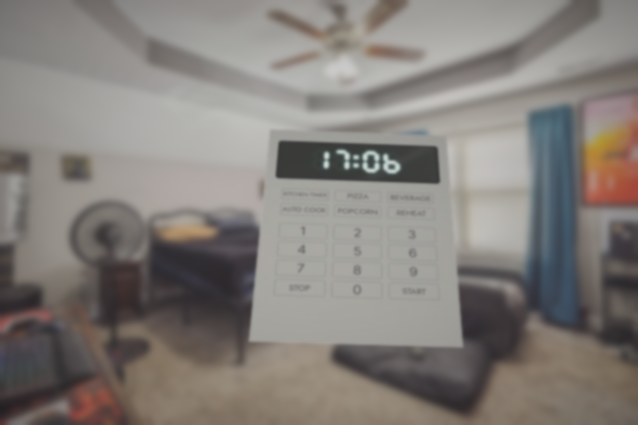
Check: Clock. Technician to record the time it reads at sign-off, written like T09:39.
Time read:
T17:06
